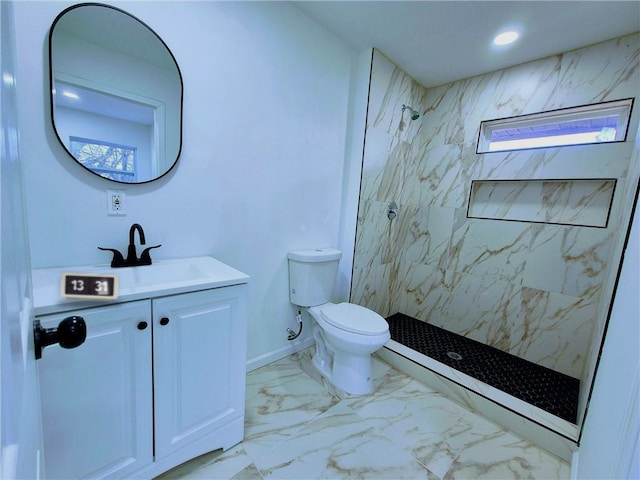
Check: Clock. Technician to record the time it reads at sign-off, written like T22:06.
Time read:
T13:31
